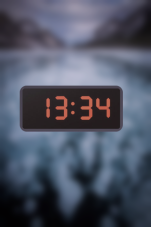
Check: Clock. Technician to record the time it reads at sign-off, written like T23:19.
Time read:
T13:34
